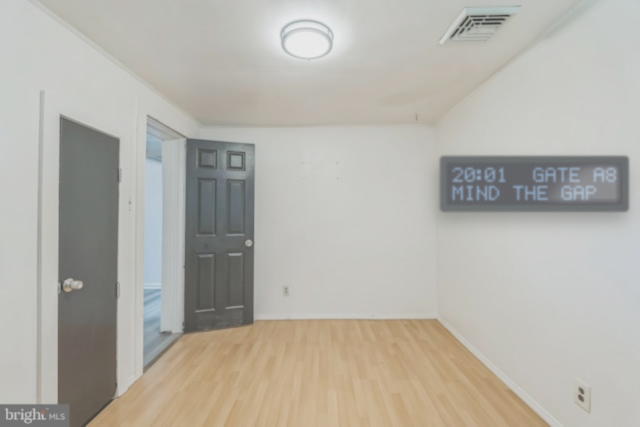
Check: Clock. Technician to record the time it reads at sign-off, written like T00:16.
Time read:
T20:01
